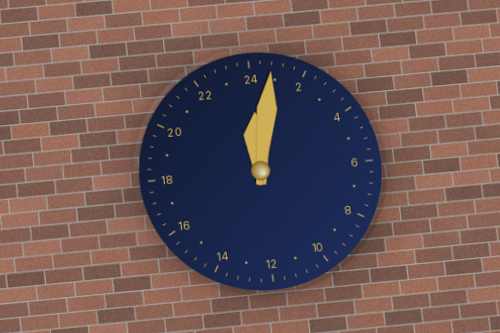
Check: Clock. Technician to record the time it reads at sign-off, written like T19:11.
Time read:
T00:02
